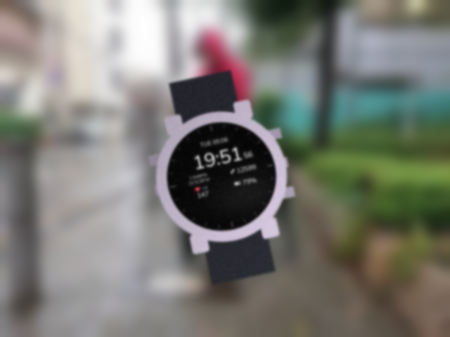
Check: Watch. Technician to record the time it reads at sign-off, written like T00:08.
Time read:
T19:51
